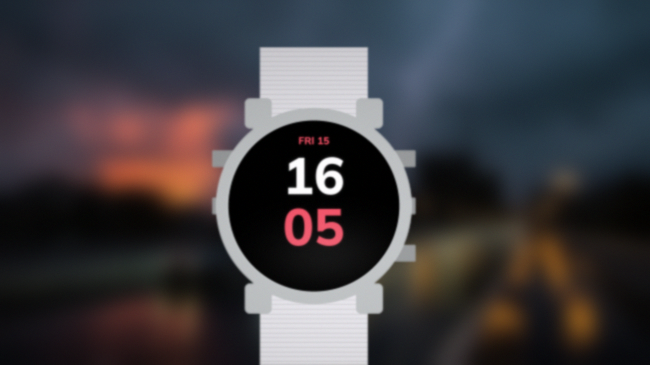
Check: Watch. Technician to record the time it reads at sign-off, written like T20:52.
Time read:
T16:05
